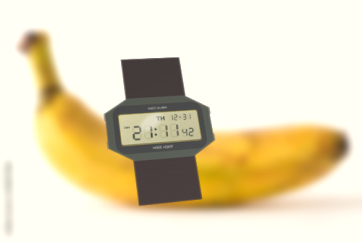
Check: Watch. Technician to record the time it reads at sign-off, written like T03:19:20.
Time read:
T21:11:42
